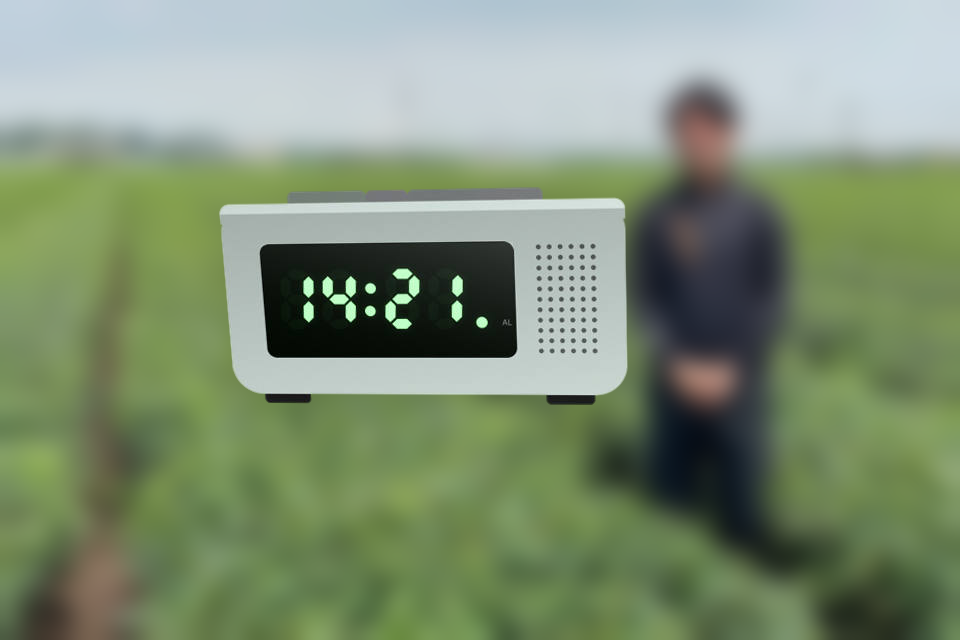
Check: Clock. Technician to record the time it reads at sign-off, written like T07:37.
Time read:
T14:21
